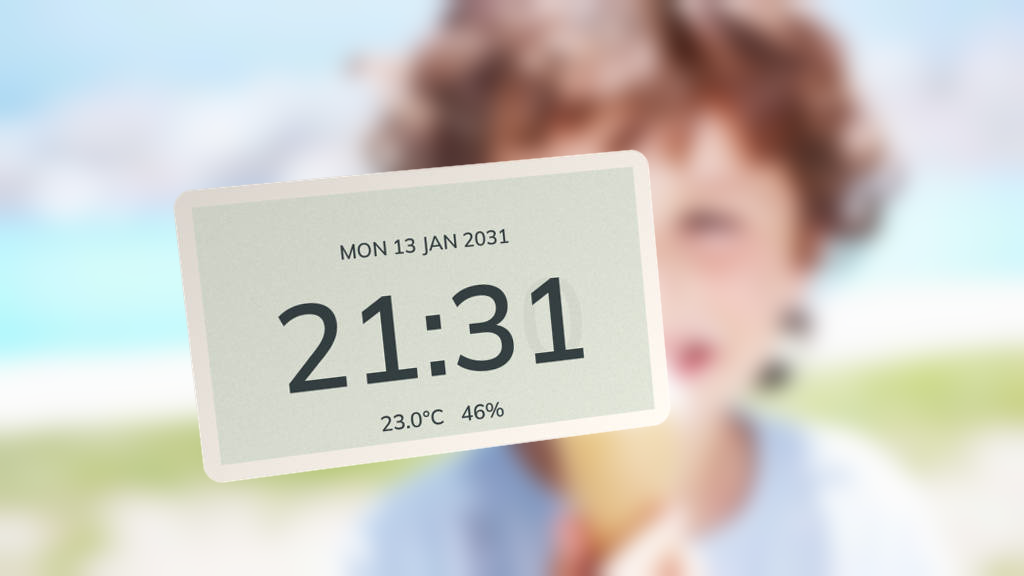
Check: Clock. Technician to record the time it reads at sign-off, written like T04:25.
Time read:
T21:31
